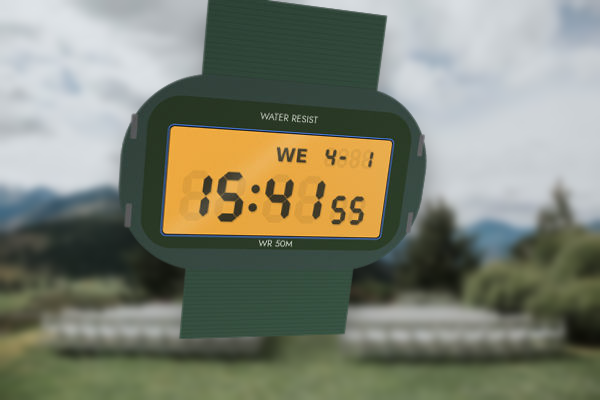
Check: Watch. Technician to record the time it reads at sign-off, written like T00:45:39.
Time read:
T15:41:55
